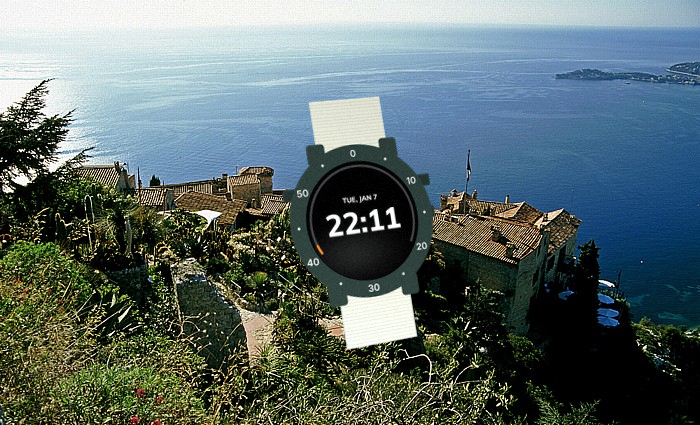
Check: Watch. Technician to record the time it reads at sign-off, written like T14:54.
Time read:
T22:11
